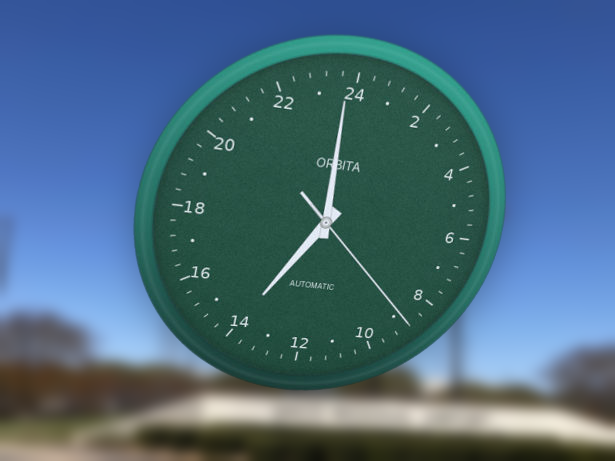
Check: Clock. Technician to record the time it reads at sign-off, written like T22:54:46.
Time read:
T13:59:22
